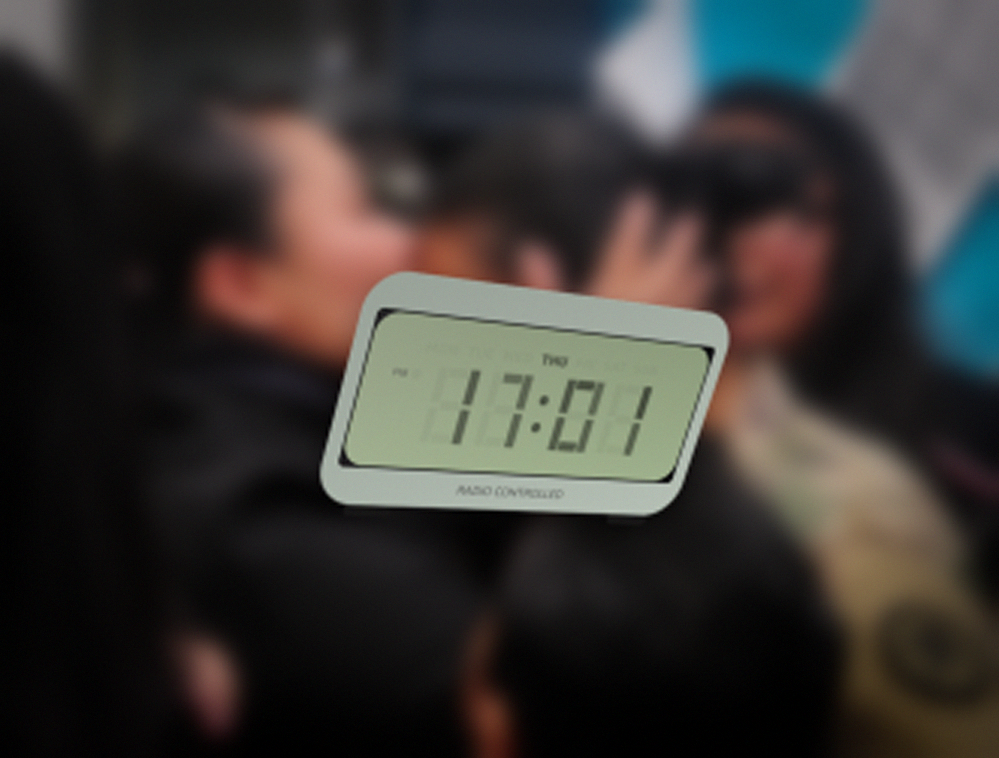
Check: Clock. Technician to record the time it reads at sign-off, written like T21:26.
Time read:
T17:01
